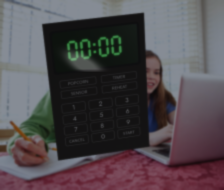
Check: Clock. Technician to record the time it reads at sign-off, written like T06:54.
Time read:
T00:00
